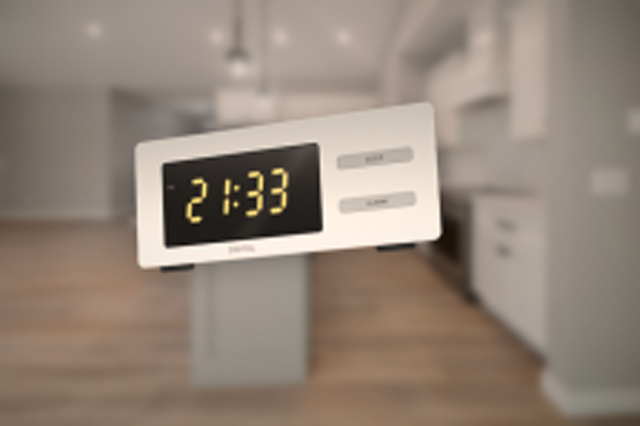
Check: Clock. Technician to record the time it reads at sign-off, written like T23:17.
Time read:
T21:33
